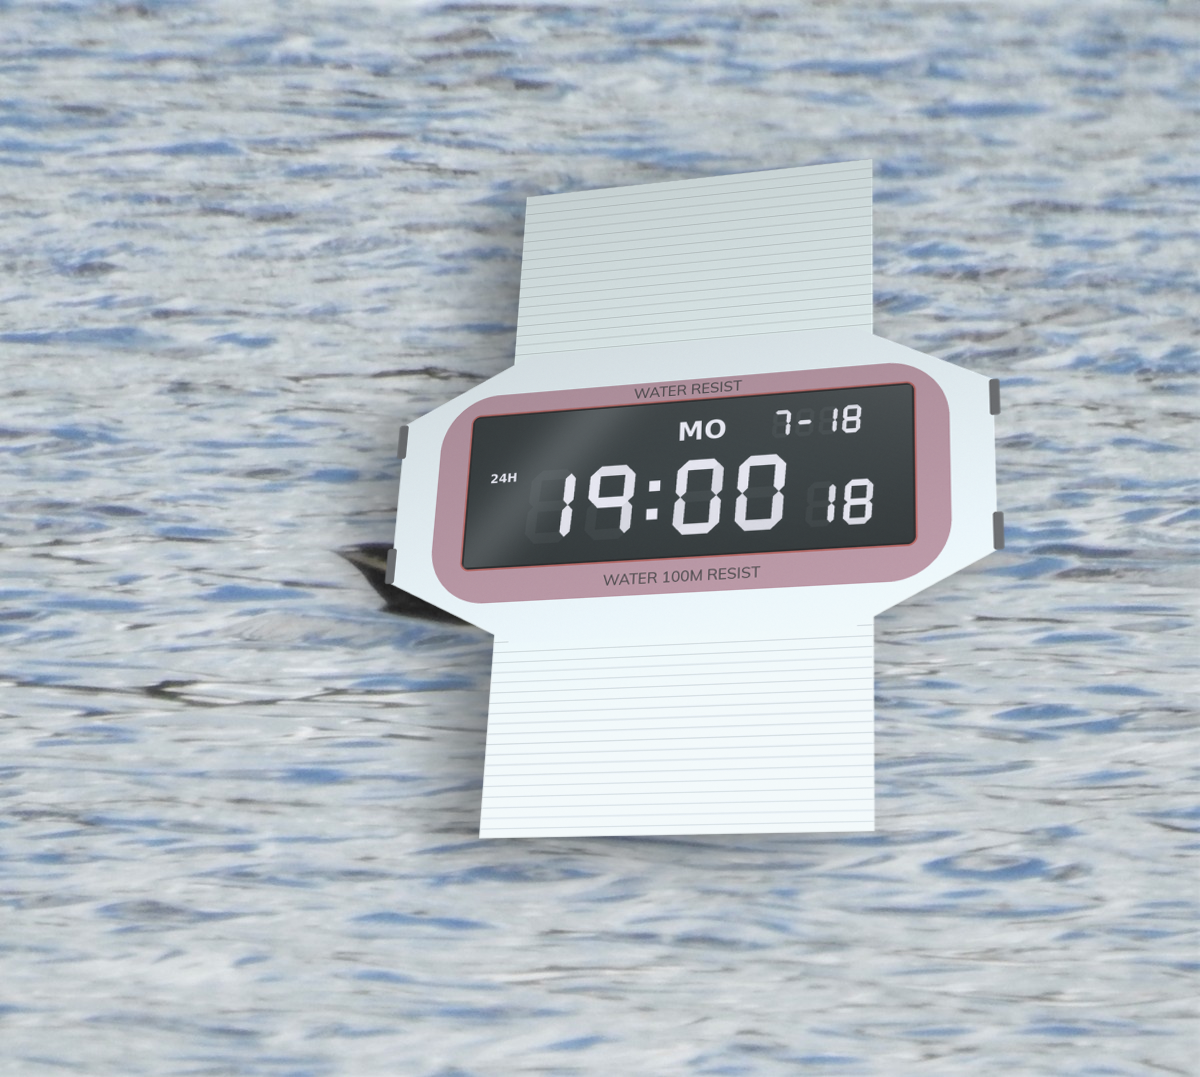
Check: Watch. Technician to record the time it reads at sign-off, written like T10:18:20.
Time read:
T19:00:18
